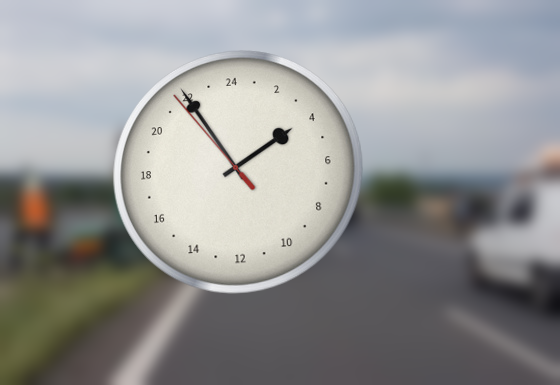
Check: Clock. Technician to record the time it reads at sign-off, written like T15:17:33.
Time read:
T03:54:54
